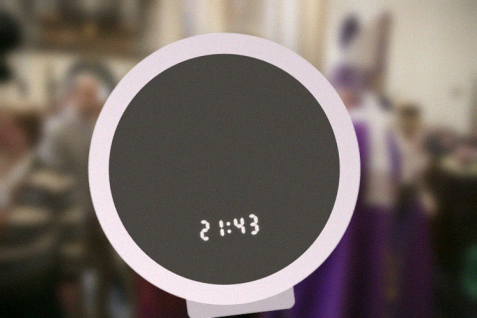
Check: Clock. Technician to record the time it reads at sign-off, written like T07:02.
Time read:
T21:43
